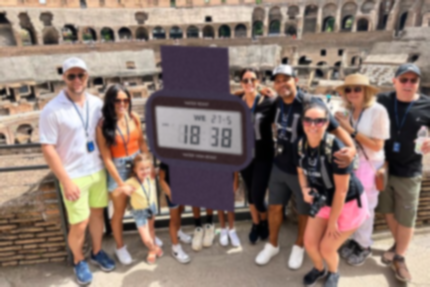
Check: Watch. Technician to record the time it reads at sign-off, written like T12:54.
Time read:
T18:38
